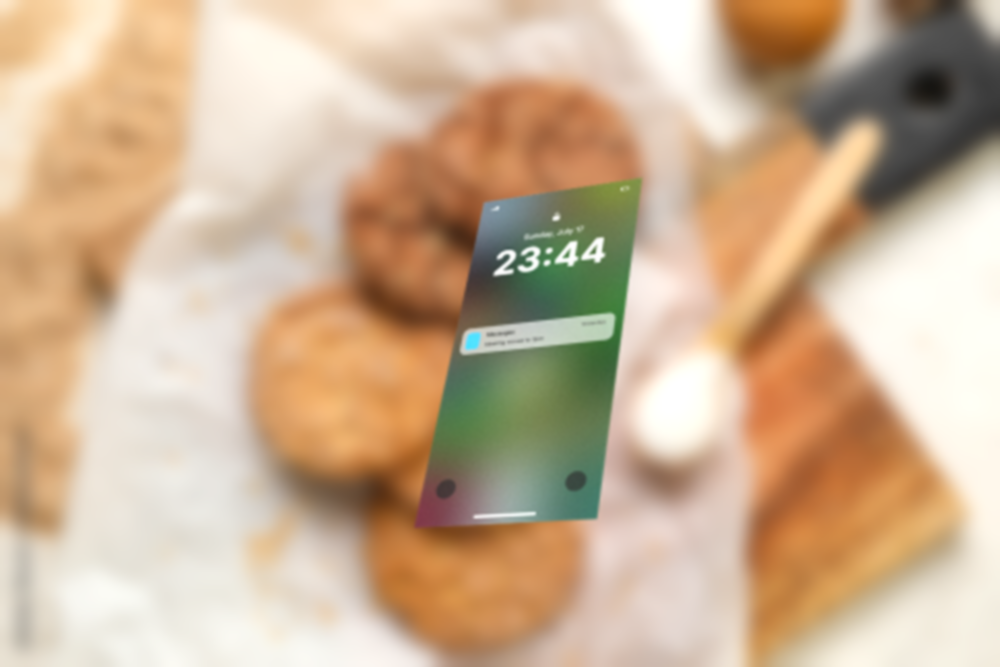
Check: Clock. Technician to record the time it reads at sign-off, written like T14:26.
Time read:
T23:44
